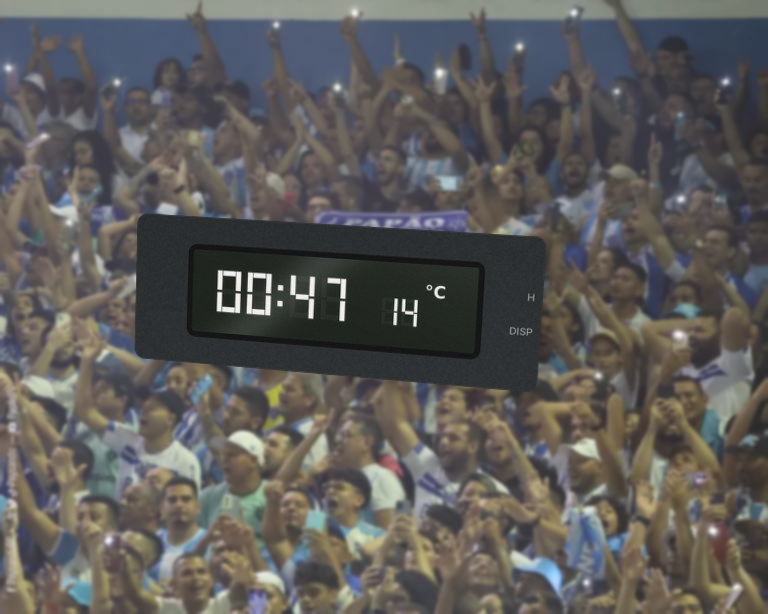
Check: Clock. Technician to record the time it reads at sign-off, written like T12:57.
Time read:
T00:47
